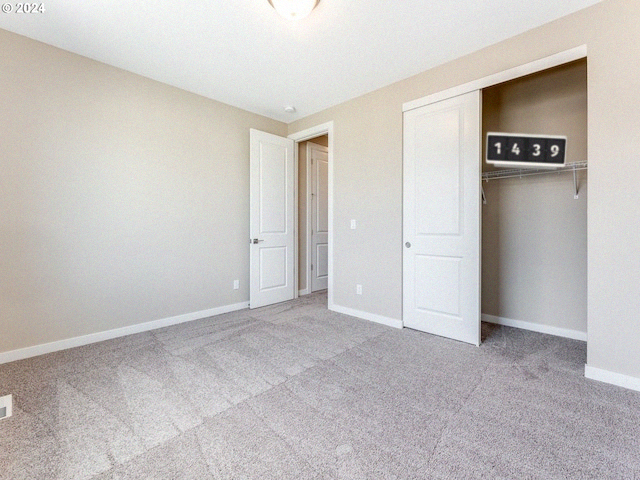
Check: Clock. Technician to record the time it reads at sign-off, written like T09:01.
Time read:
T14:39
